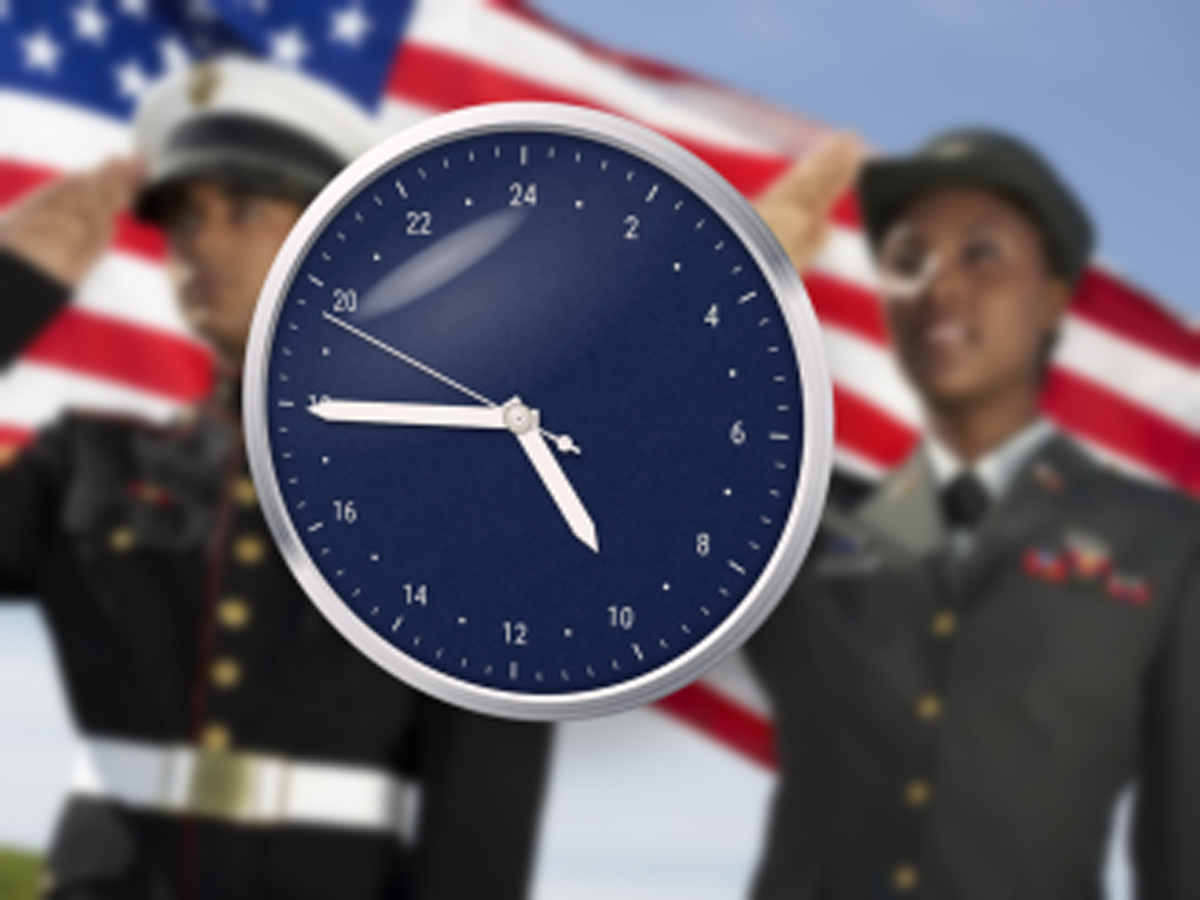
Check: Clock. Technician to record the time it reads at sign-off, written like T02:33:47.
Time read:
T09:44:49
